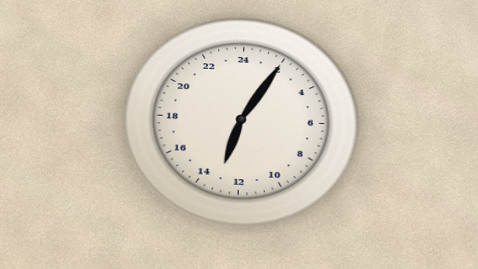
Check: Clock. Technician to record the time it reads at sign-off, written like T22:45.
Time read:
T13:05
